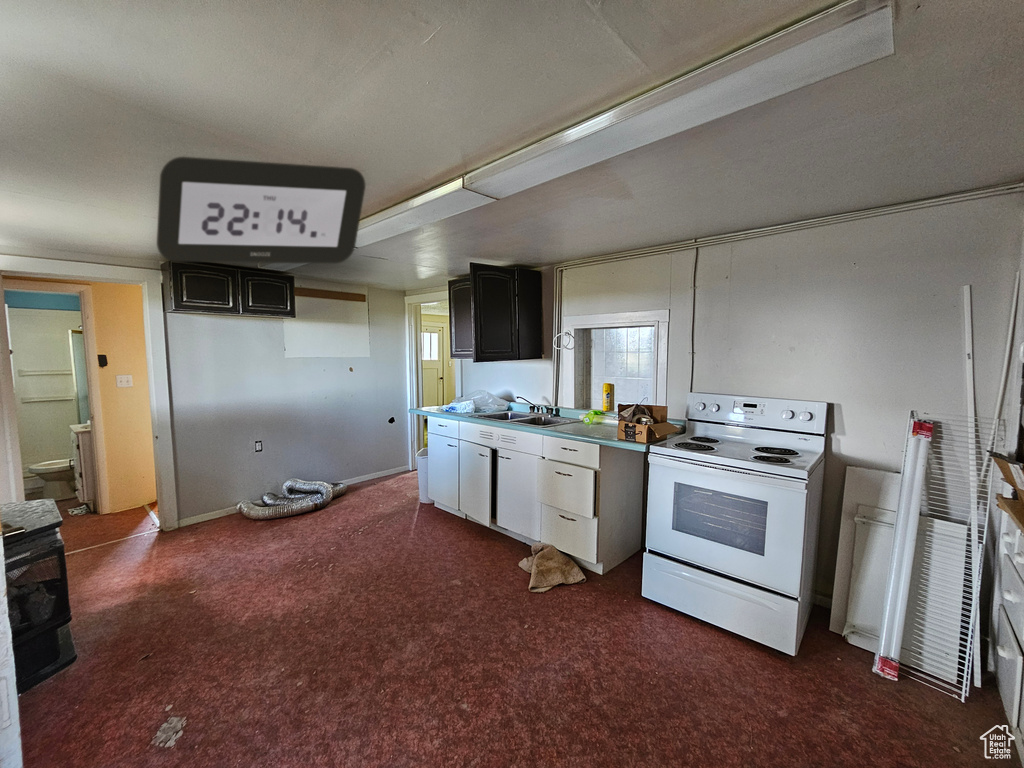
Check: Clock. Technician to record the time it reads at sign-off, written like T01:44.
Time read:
T22:14
